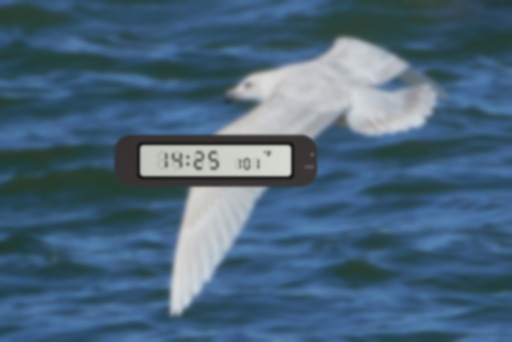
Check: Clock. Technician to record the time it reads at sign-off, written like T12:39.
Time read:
T14:25
